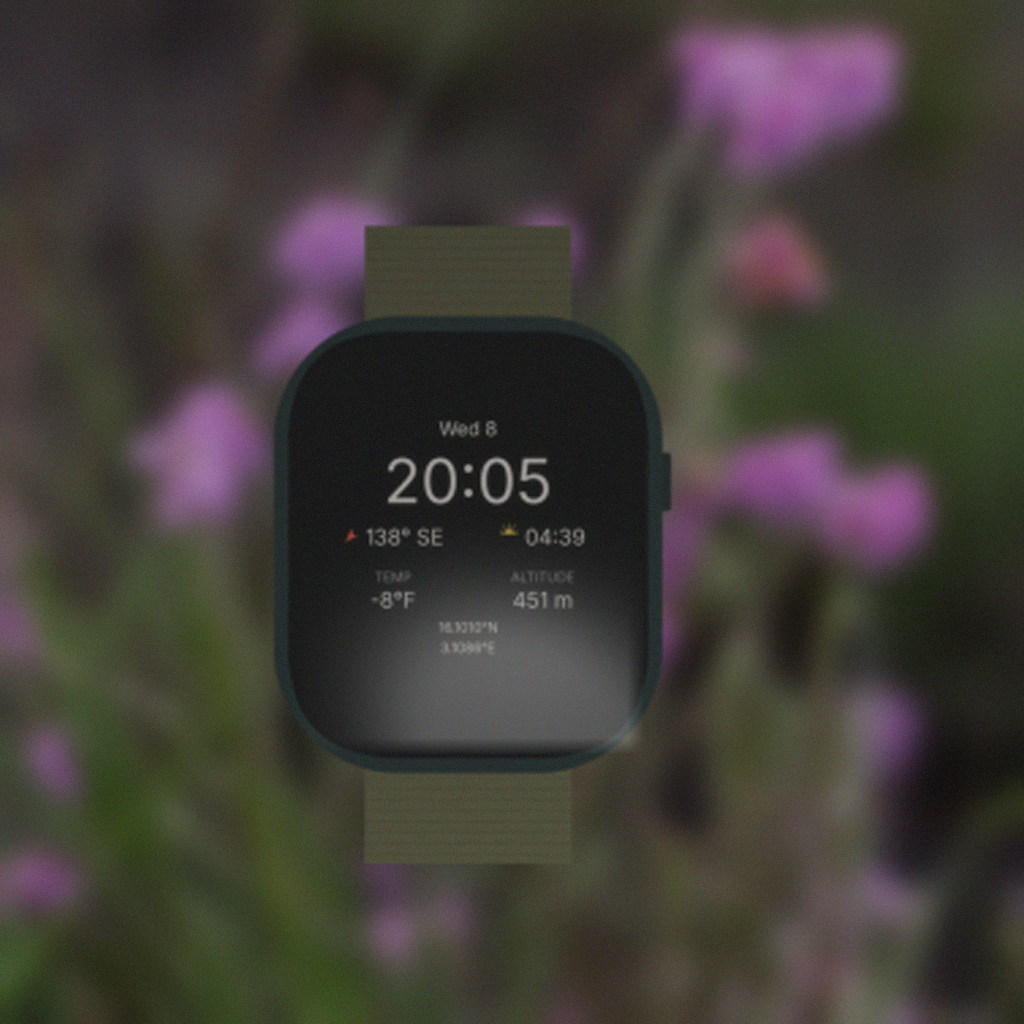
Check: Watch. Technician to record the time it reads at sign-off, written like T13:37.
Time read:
T20:05
